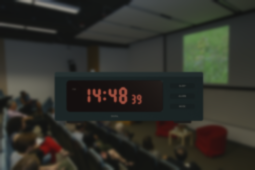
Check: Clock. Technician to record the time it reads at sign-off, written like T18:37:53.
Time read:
T14:48:39
